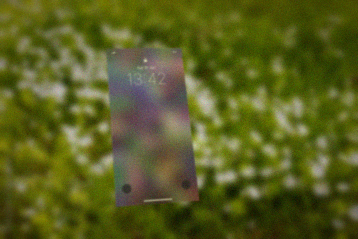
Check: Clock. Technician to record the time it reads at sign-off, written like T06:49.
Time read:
T13:42
